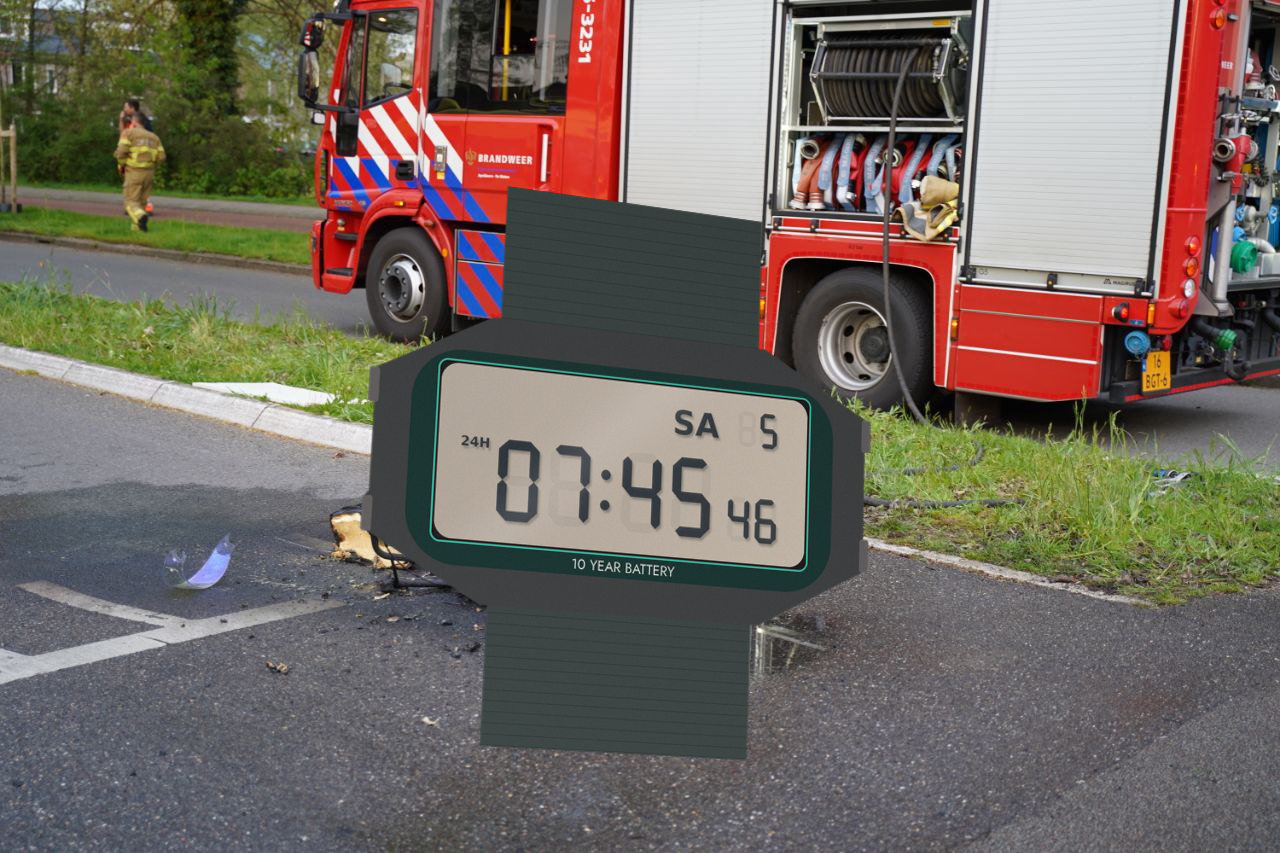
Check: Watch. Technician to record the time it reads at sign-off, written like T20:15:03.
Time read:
T07:45:46
